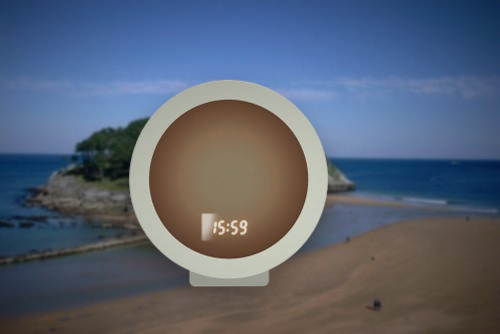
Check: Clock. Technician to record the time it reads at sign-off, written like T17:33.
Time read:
T15:59
